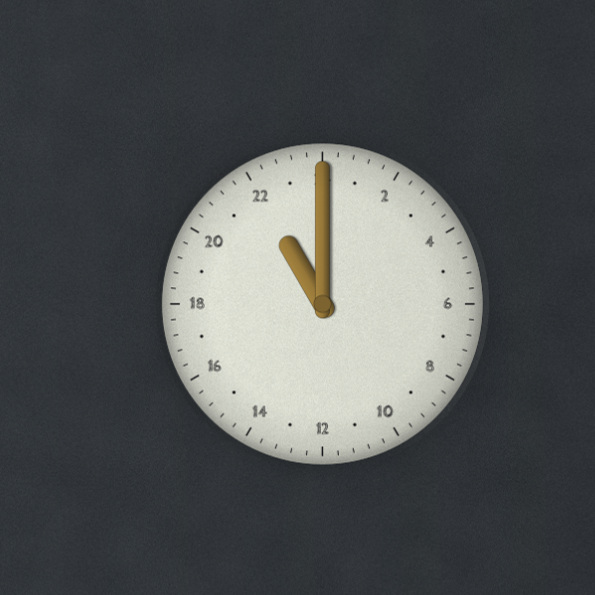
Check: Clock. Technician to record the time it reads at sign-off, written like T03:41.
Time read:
T22:00
